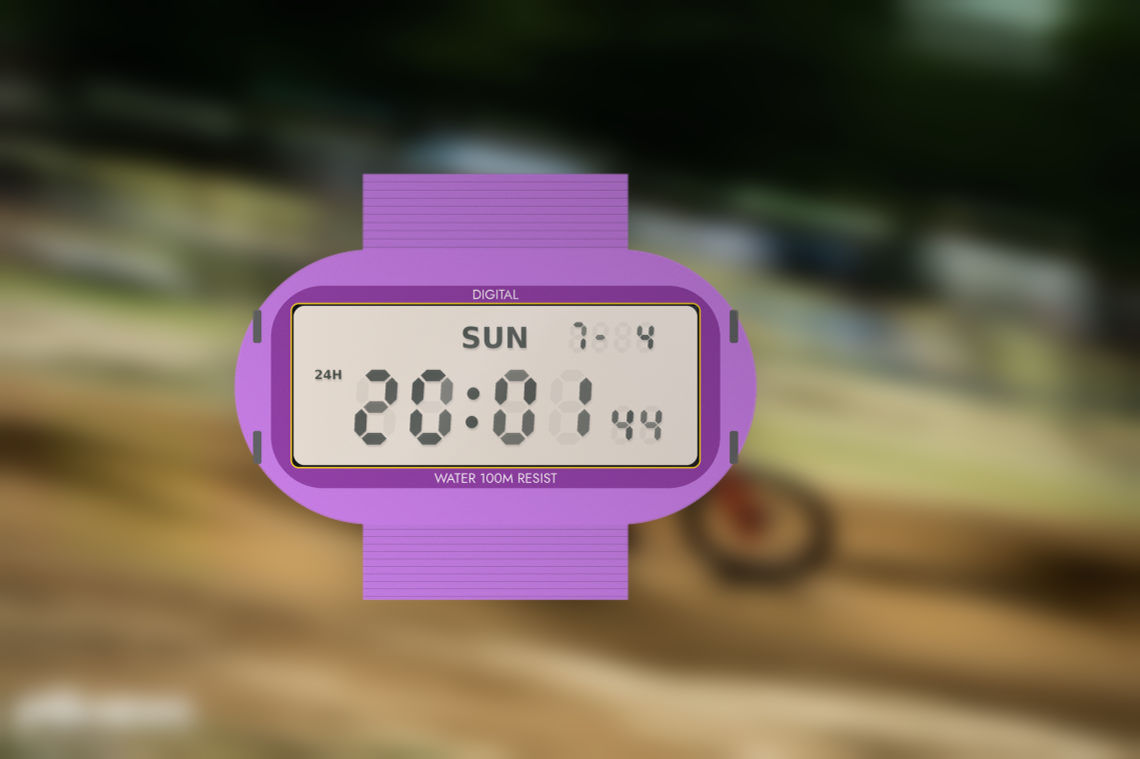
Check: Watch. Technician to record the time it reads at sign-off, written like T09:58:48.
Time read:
T20:01:44
